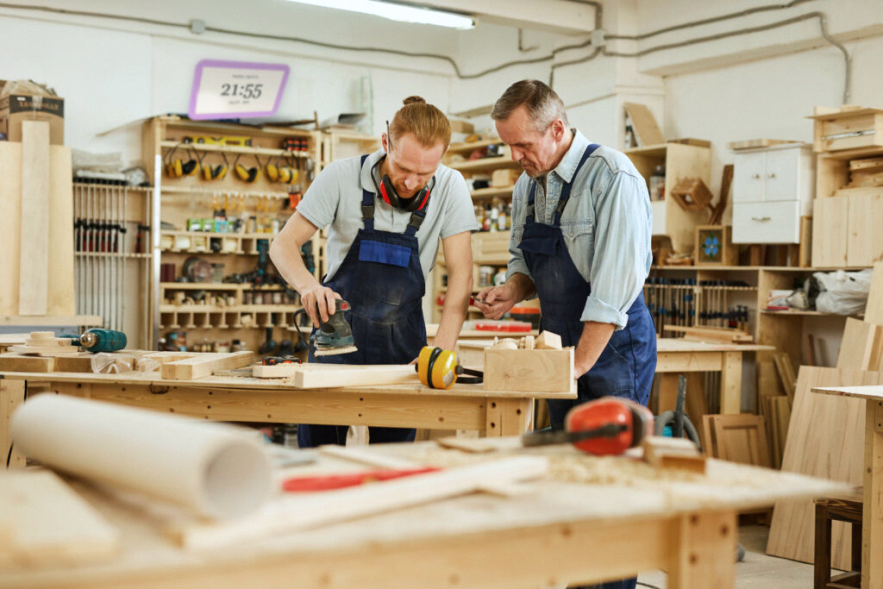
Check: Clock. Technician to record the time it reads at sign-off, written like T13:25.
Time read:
T21:55
